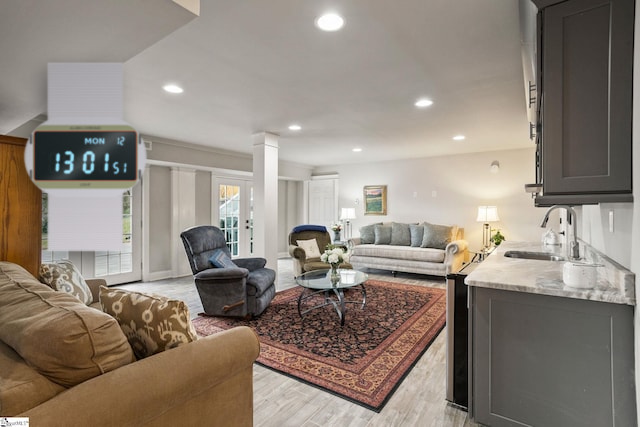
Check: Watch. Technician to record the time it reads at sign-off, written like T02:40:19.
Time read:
T13:01:51
